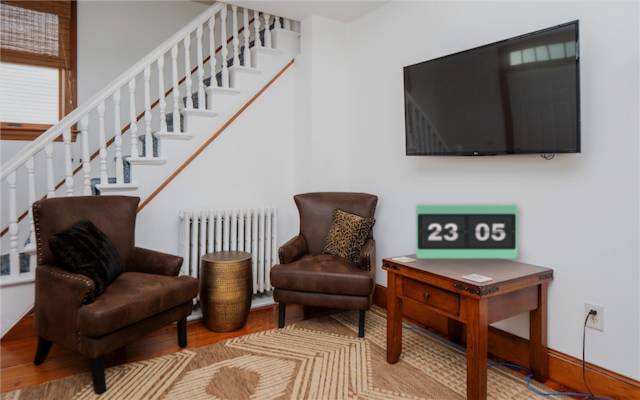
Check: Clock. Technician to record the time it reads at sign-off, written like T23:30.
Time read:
T23:05
